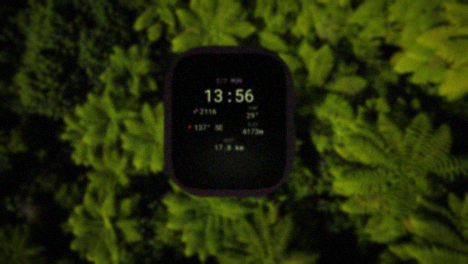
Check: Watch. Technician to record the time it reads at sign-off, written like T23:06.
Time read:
T13:56
